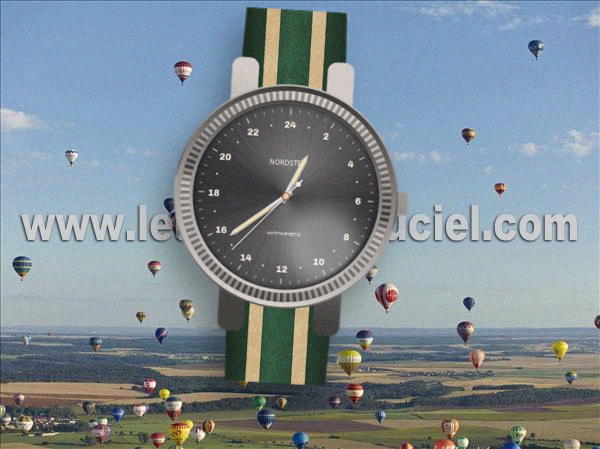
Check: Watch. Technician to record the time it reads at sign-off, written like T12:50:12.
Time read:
T01:38:37
